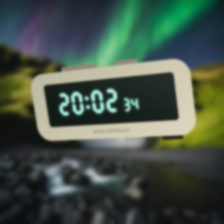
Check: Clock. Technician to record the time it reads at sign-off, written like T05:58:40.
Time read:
T20:02:34
